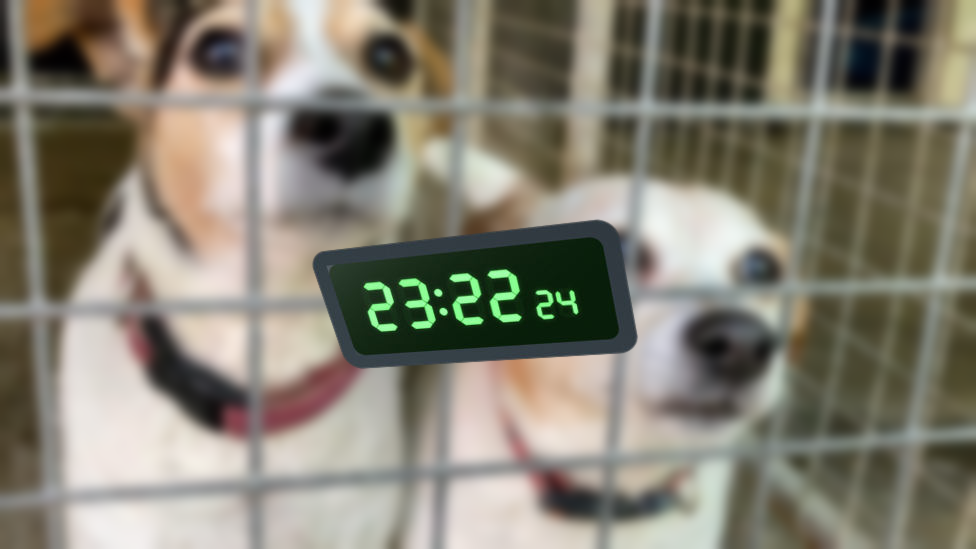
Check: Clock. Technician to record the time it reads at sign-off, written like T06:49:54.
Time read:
T23:22:24
